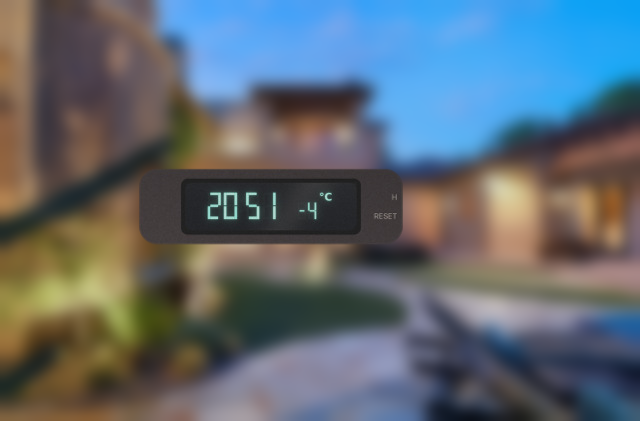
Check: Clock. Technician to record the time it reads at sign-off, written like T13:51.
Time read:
T20:51
